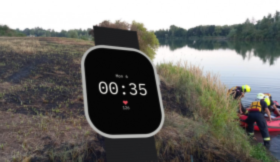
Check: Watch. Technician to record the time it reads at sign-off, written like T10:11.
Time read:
T00:35
